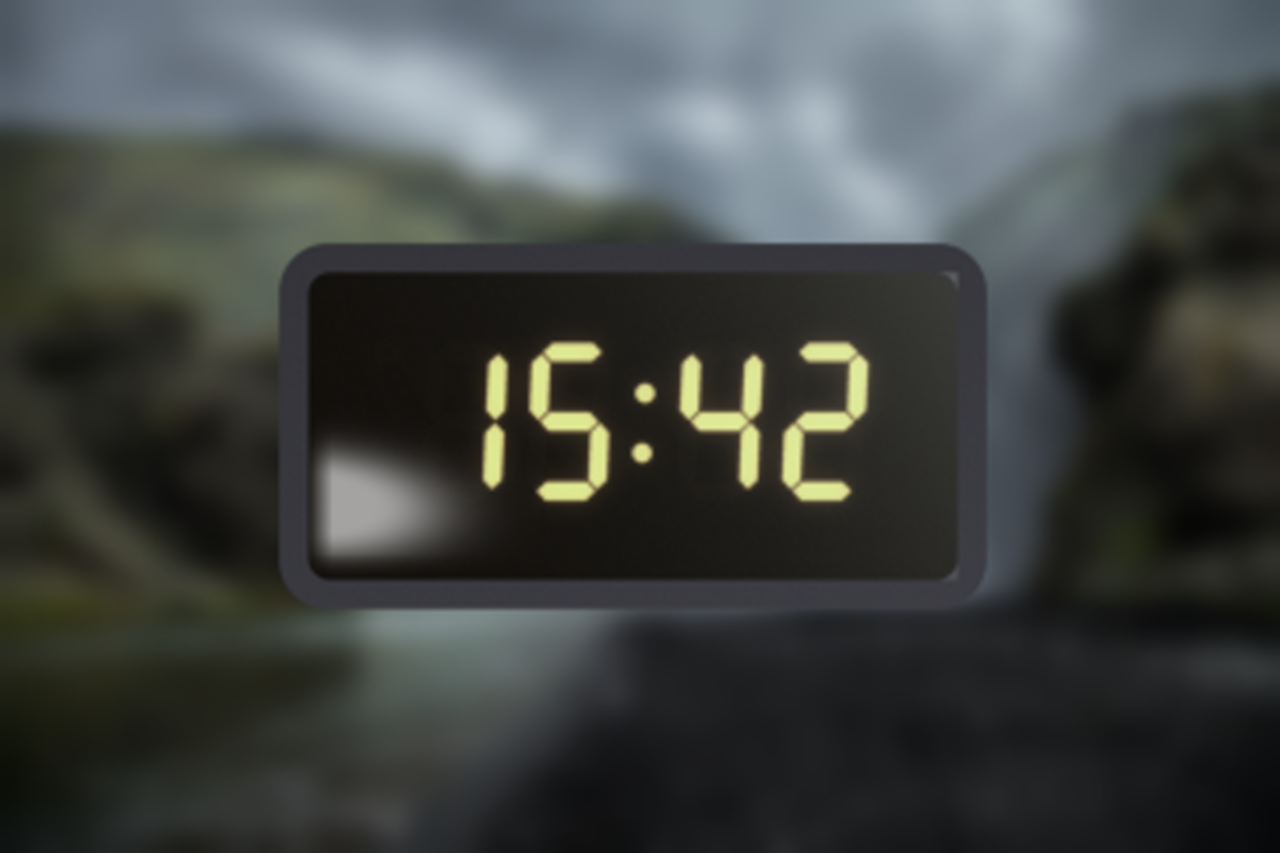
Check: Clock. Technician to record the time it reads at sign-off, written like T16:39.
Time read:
T15:42
